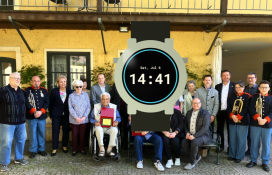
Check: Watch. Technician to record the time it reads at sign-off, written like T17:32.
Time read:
T14:41
